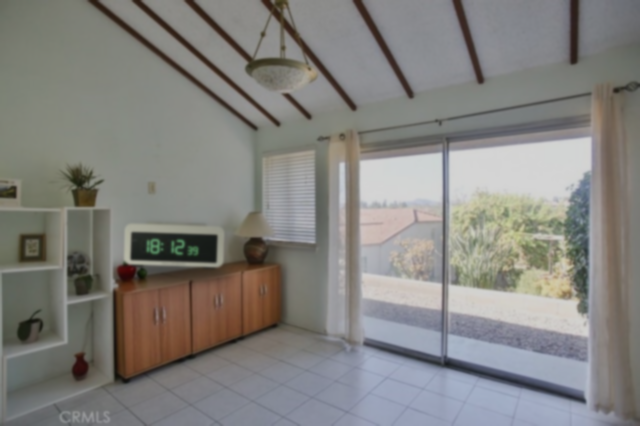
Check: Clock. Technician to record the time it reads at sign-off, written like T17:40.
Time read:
T18:12
